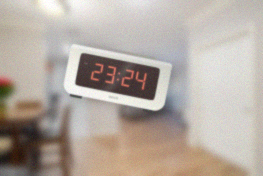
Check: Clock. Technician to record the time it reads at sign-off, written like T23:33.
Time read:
T23:24
